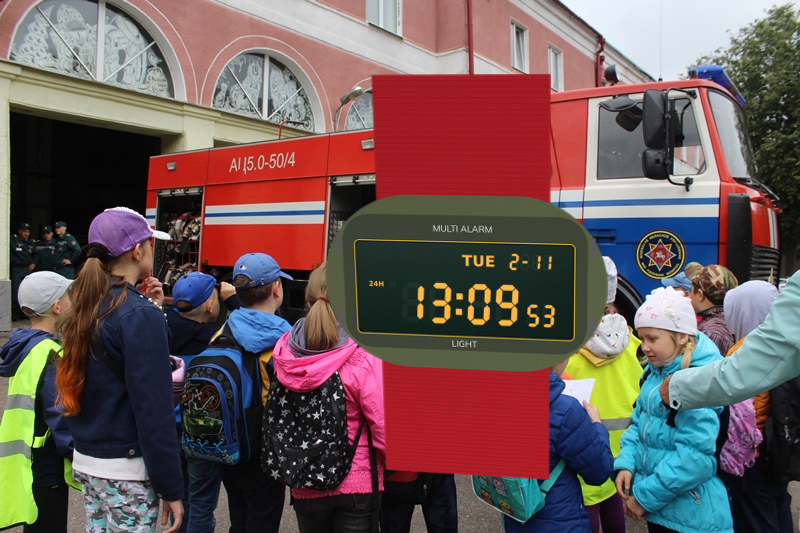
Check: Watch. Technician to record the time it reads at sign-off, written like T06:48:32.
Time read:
T13:09:53
